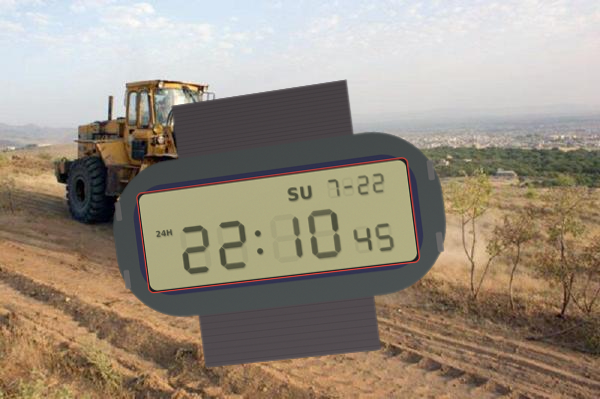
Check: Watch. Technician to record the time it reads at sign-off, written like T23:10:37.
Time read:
T22:10:45
